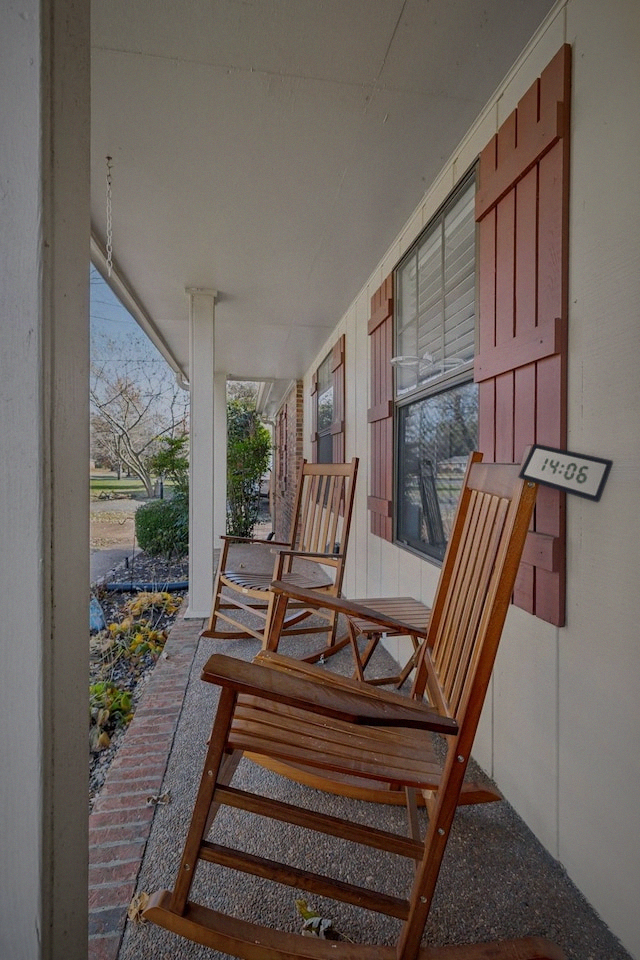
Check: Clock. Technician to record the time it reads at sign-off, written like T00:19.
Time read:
T14:06
